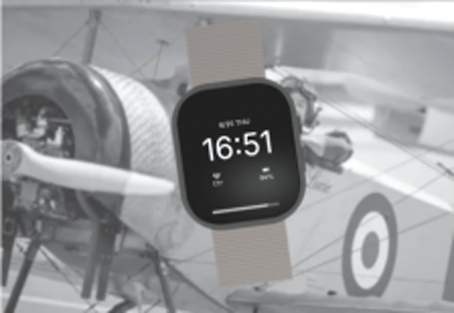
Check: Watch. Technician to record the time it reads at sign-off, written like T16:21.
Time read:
T16:51
